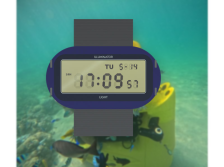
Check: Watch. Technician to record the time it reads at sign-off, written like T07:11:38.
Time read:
T17:09:57
